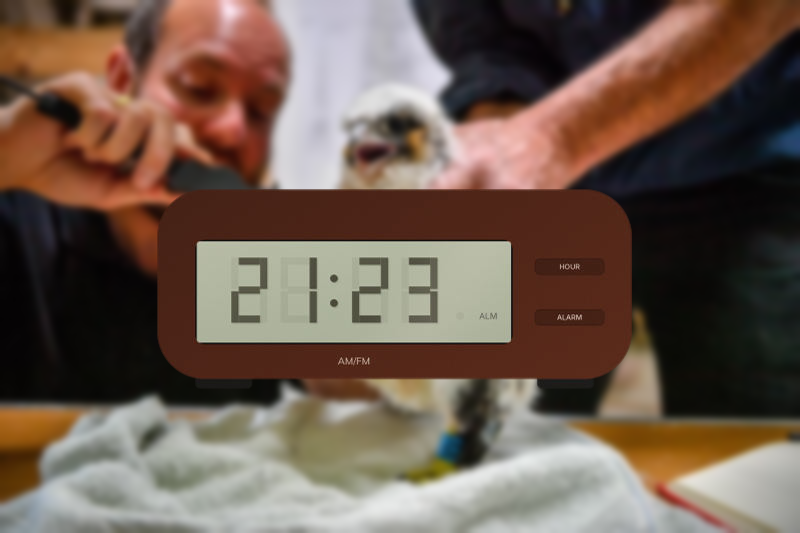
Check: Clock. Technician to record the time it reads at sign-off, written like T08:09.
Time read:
T21:23
